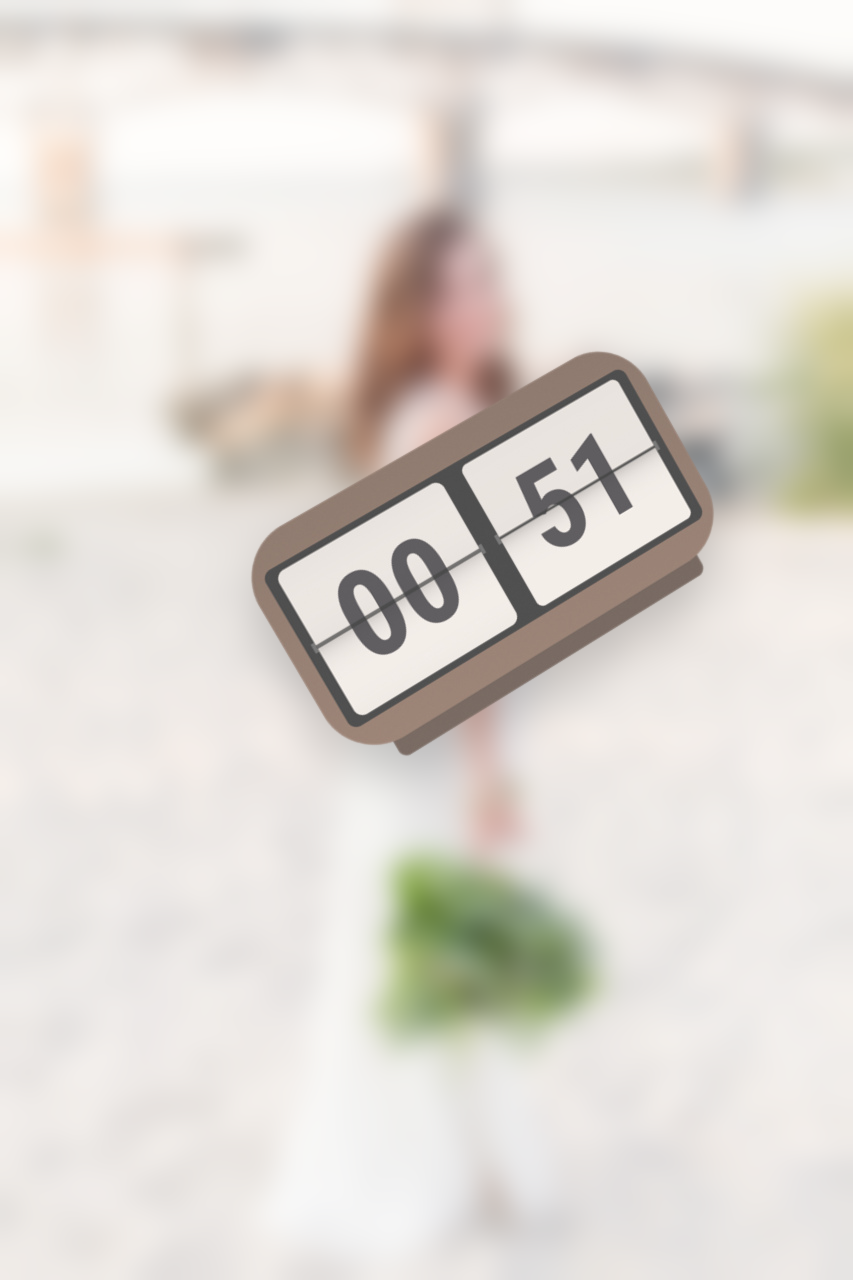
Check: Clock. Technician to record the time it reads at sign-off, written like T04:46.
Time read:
T00:51
